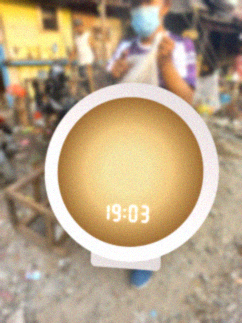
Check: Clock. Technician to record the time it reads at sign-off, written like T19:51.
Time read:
T19:03
